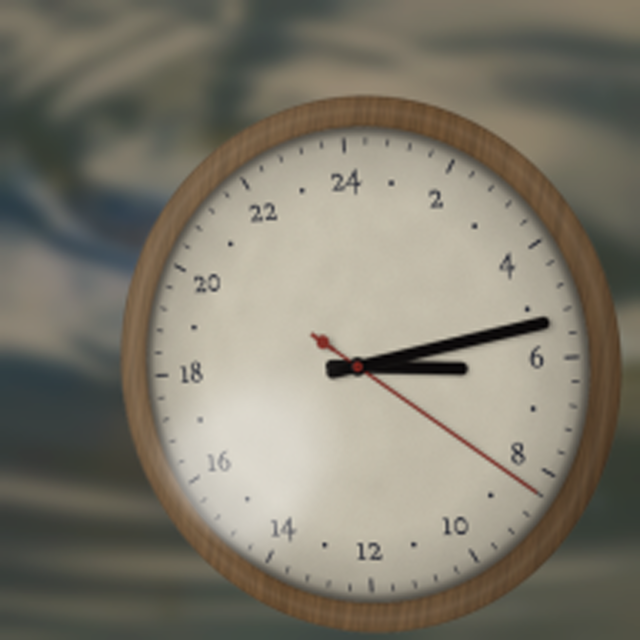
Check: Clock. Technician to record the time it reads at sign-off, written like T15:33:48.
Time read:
T06:13:21
